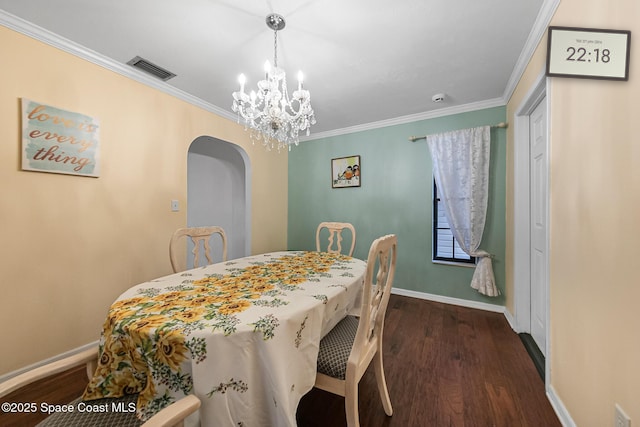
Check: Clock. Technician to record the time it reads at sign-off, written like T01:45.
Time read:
T22:18
